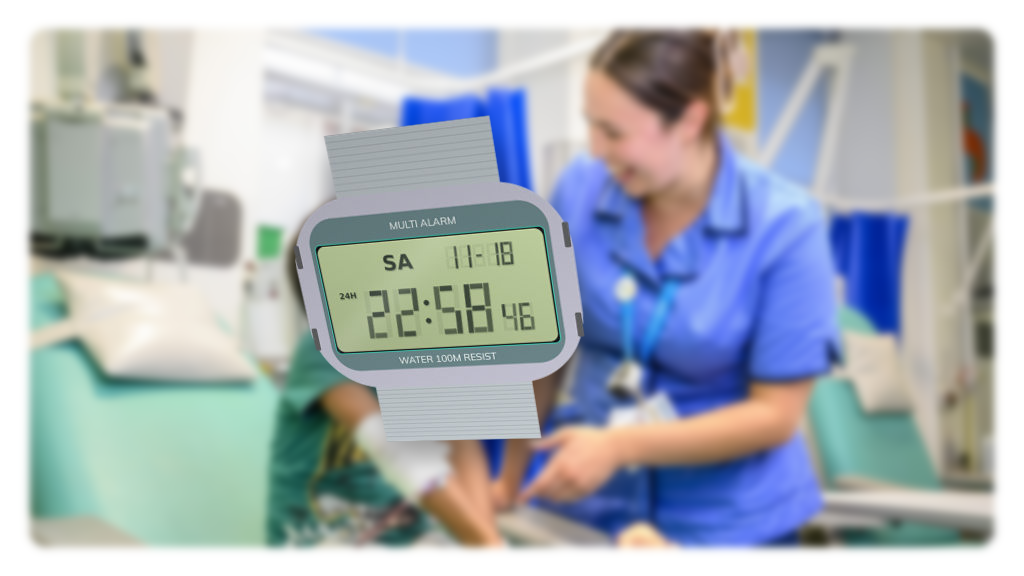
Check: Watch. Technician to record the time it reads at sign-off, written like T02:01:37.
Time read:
T22:58:46
